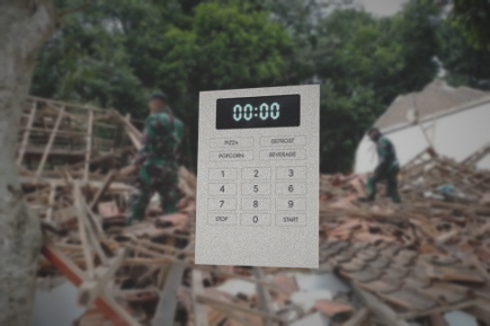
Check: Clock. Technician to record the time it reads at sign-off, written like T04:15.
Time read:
T00:00
